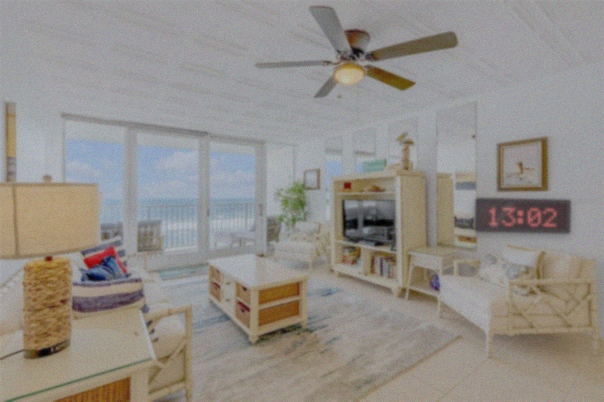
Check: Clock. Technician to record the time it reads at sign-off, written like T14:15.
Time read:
T13:02
